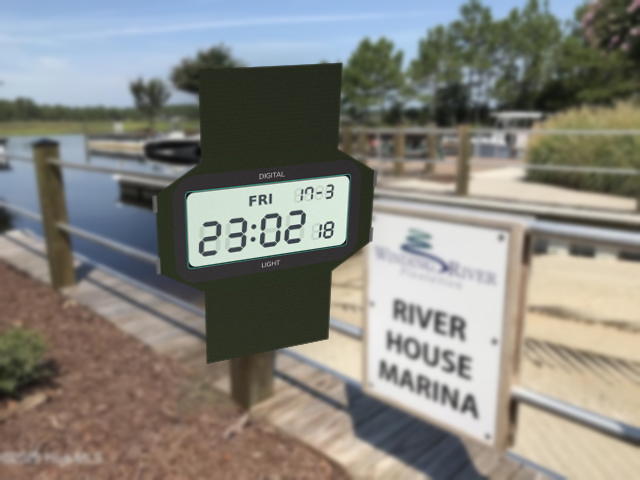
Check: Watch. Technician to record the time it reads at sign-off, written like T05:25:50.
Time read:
T23:02:18
